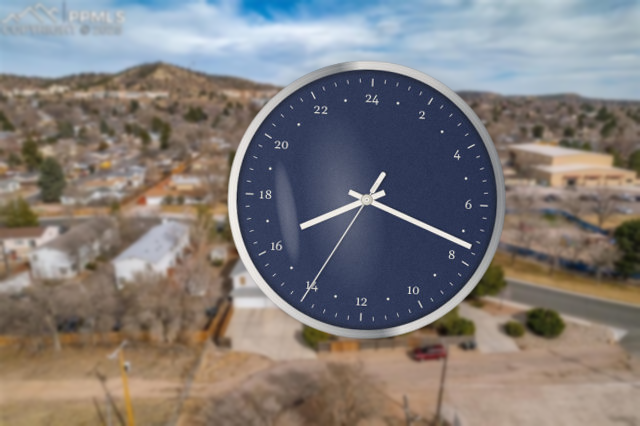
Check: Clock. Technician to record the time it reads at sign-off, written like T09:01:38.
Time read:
T16:18:35
